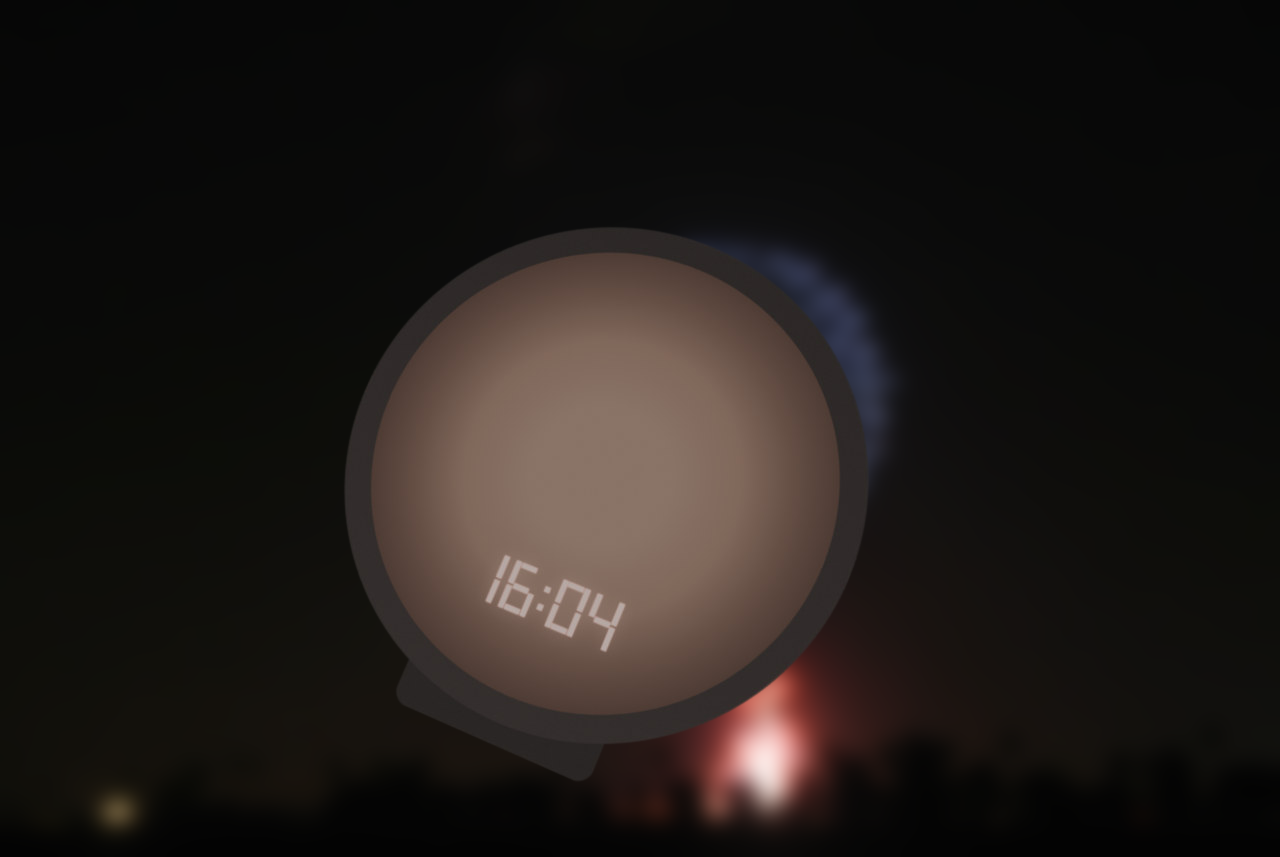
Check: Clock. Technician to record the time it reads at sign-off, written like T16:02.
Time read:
T16:04
